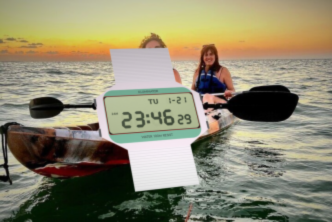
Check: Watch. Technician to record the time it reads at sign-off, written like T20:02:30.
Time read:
T23:46:29
